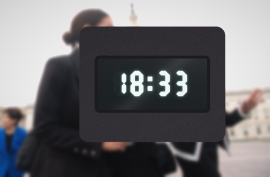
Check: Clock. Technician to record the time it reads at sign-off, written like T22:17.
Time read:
T18:33
